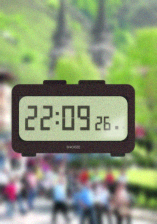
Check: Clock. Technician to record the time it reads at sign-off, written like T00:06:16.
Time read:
T22:09:26
